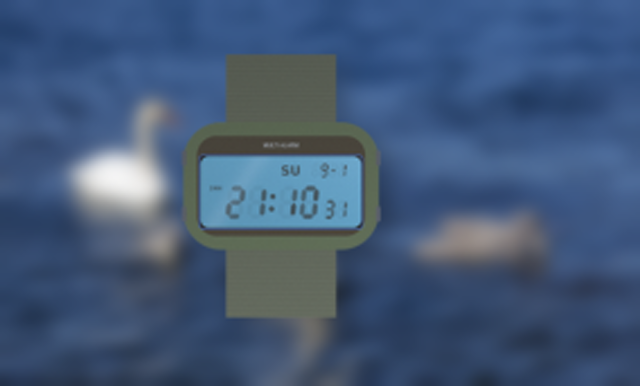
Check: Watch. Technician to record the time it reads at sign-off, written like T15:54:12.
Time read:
T21:10:31
